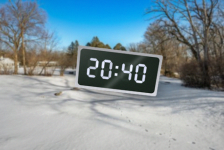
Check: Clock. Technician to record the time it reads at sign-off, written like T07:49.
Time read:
T20:40
